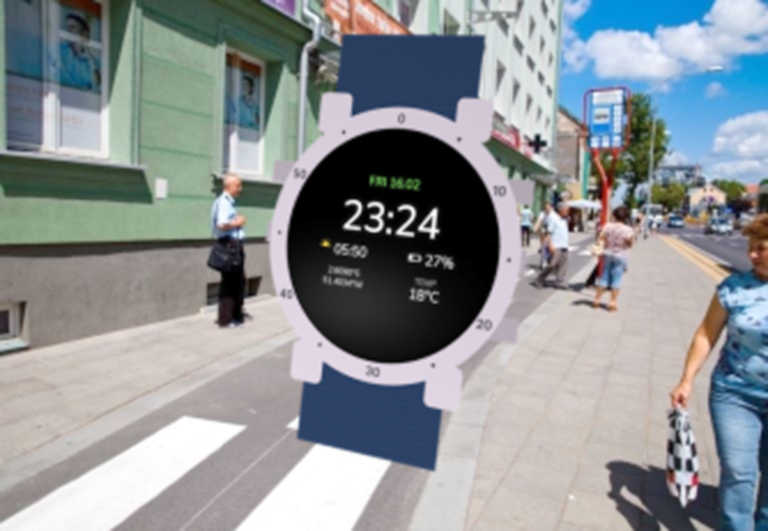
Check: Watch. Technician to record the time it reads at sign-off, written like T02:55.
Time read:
T23:24
